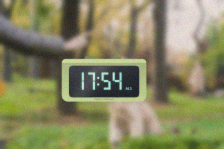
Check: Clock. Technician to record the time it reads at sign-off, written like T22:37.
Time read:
T17:54
